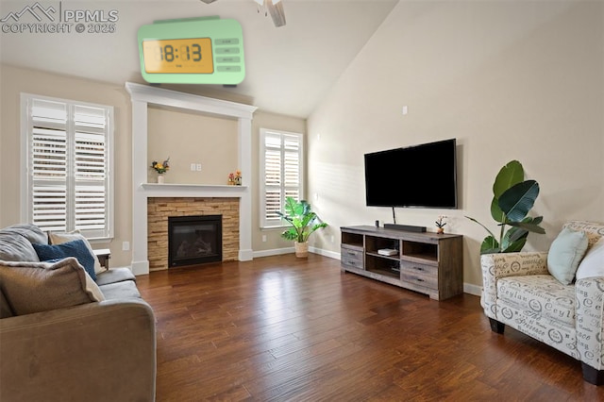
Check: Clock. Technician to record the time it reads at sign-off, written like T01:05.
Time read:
T18:13
